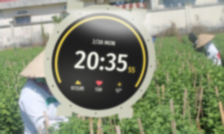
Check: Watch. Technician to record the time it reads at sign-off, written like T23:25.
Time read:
T20:35
